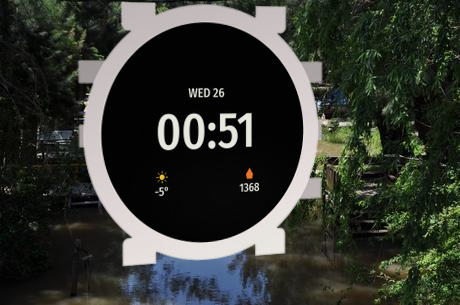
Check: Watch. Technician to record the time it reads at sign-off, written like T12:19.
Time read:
T00:51
